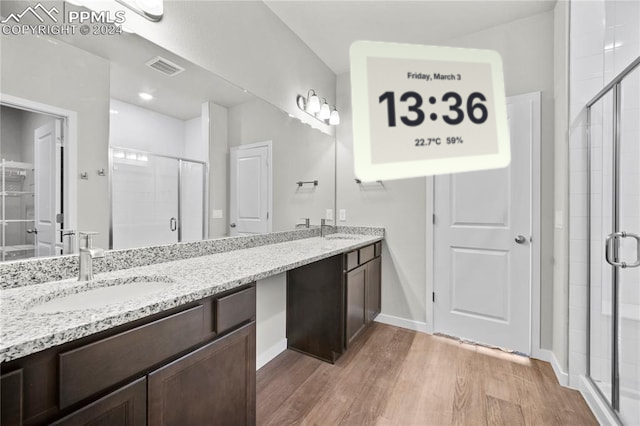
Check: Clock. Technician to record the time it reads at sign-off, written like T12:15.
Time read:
T13:36
